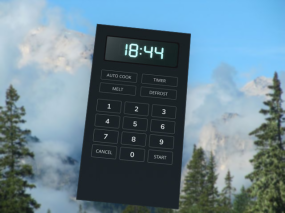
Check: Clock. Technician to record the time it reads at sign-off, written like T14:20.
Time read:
T18:44
